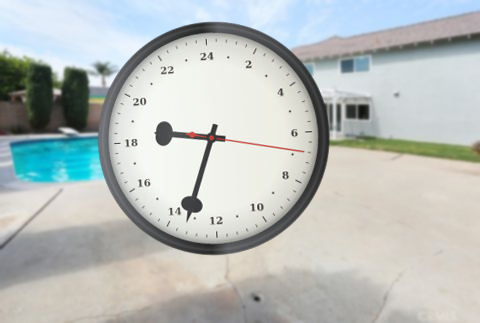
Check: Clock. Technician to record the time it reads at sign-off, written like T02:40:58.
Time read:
T18:33:17
